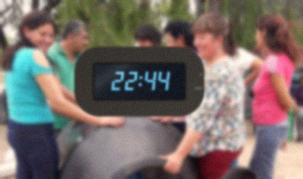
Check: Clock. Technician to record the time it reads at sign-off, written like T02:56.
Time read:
T22:44
